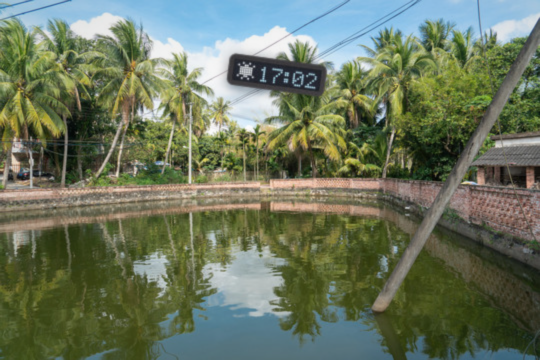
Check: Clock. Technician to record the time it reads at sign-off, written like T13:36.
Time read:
T17:02
